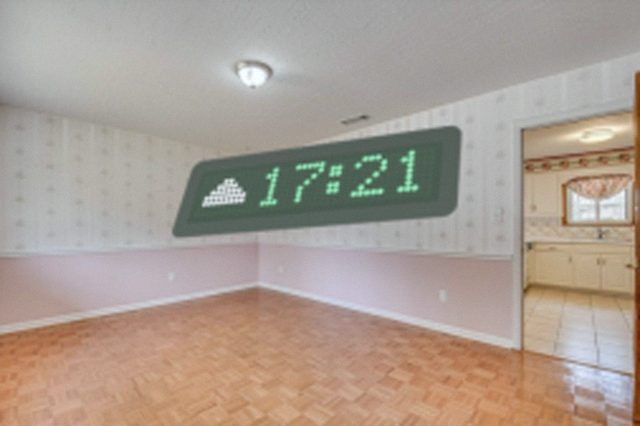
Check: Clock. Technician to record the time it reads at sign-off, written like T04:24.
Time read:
T17:21
